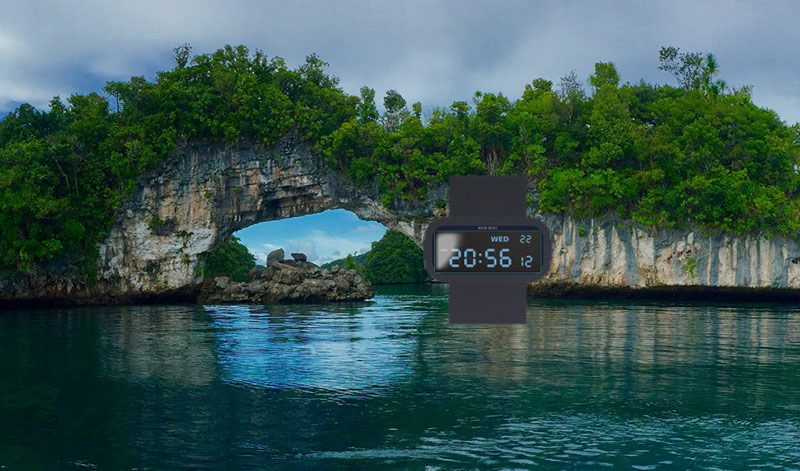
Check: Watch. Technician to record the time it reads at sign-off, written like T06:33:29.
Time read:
T20:56:12
